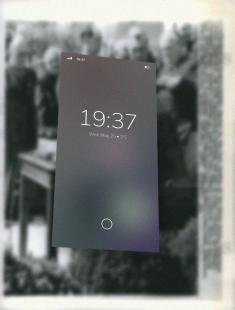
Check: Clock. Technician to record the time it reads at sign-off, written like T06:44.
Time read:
T19:37
